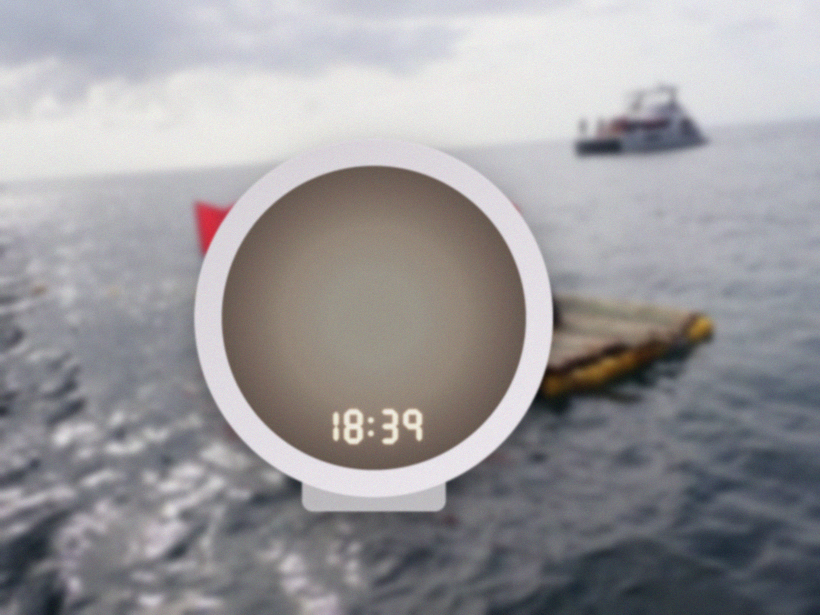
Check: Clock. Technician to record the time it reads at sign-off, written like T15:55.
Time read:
T18:39
